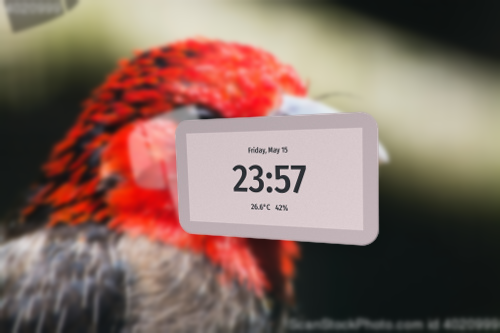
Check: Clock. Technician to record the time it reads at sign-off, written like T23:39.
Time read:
T23:57
